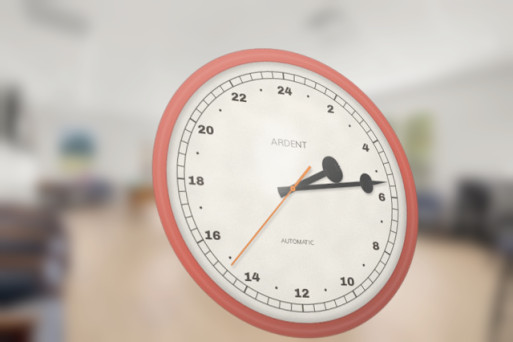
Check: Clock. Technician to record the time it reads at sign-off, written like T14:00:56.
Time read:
T04:13:37
